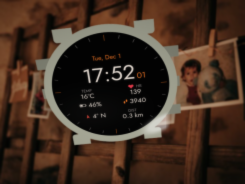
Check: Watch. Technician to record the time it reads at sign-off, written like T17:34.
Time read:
T17:52
